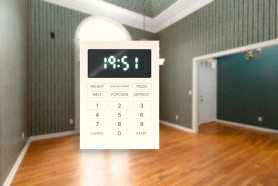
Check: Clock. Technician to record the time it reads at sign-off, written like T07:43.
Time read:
T19:51
